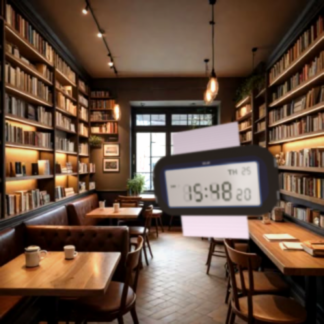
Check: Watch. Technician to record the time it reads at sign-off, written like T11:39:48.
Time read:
T15:48:20
